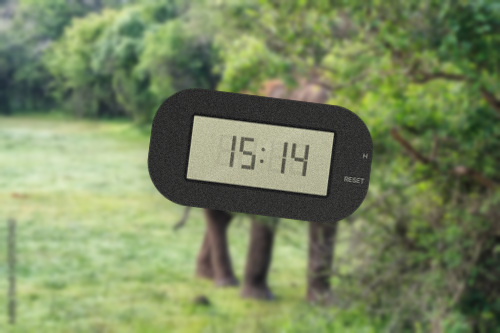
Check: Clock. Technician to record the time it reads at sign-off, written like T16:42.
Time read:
T15:14
